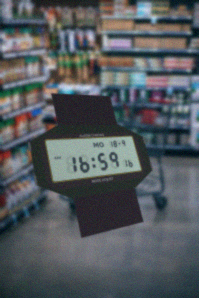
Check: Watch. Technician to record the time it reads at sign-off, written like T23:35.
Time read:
T16:59
